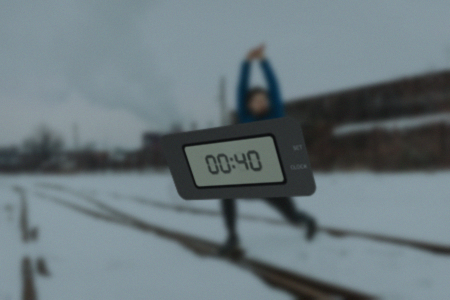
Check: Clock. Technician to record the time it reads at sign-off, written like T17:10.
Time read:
T00:40
